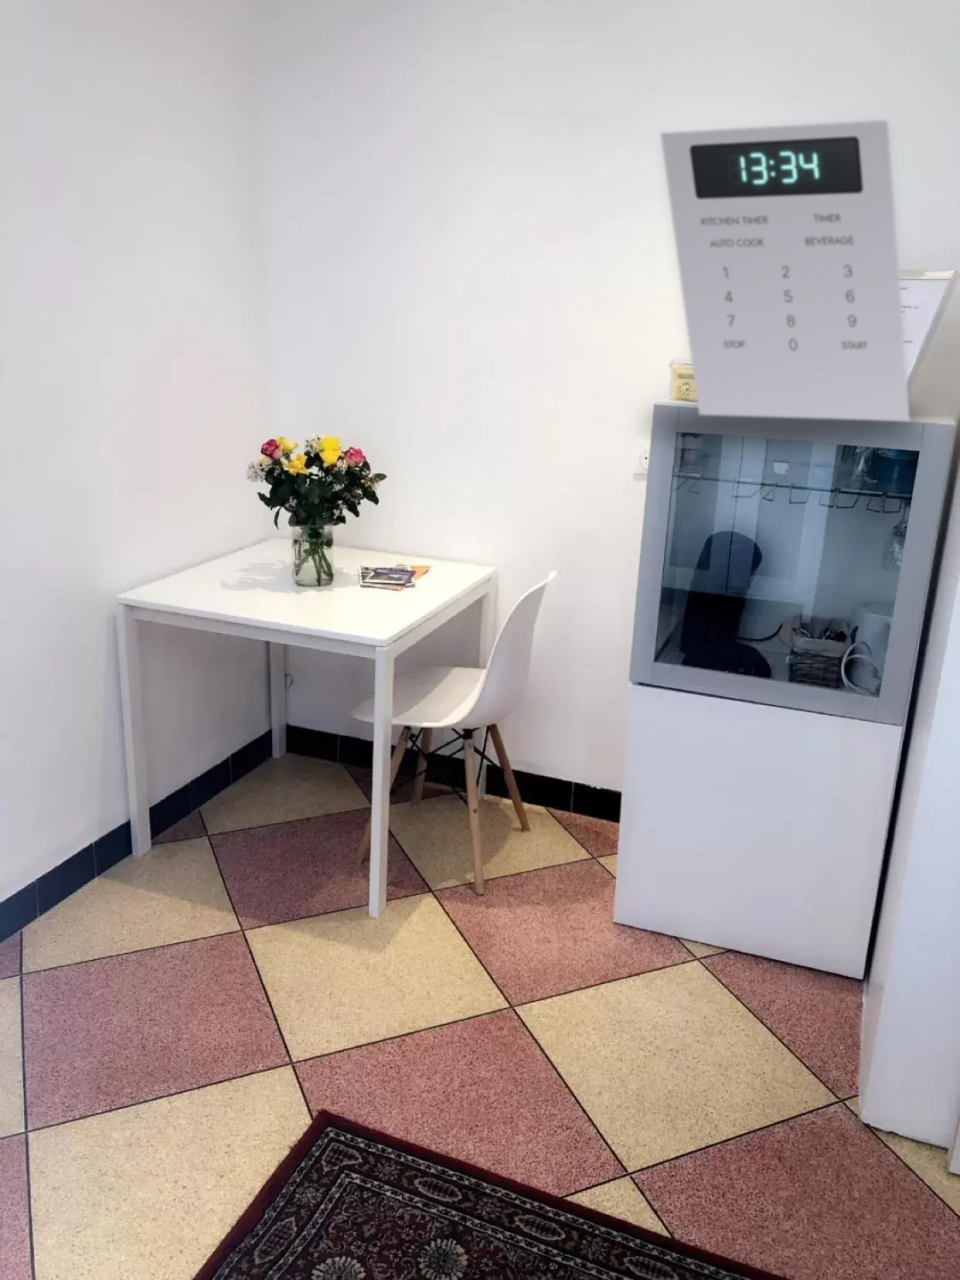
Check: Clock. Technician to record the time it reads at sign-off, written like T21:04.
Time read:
T13:34
